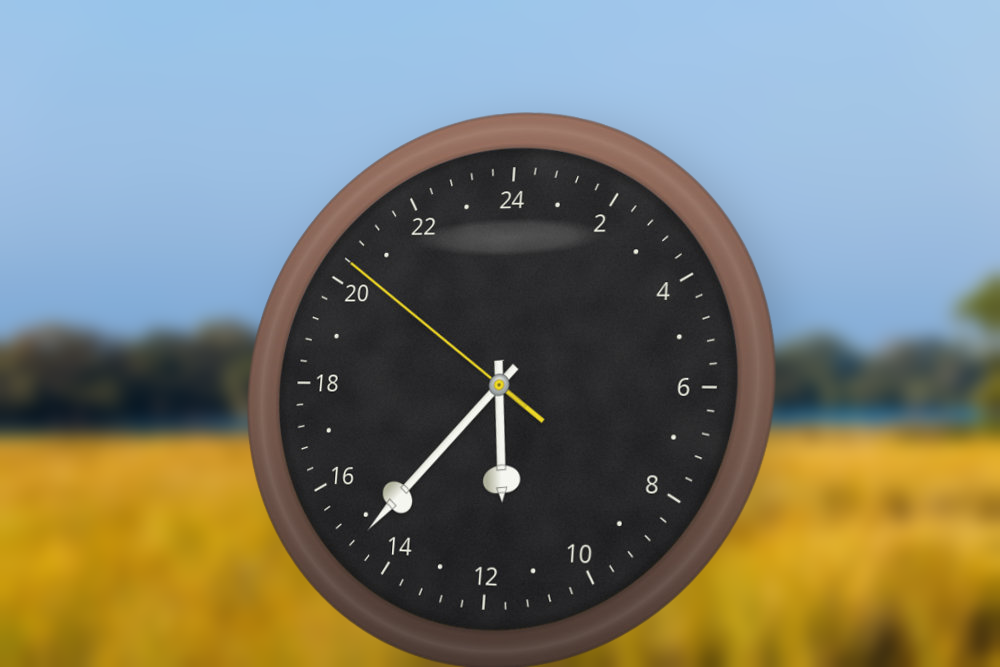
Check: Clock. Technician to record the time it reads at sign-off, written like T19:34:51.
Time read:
T11:36:51
